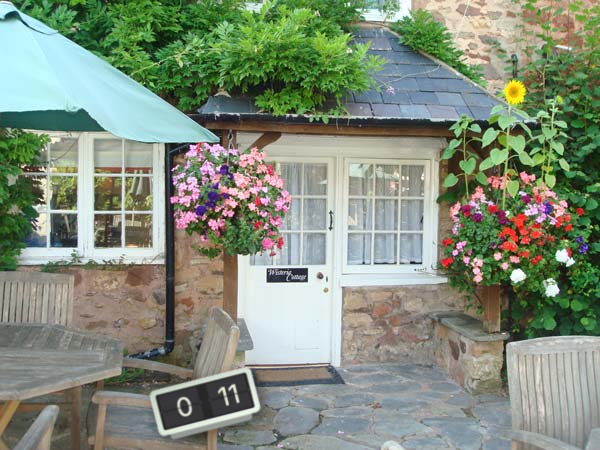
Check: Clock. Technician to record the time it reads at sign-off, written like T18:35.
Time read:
T00:11
